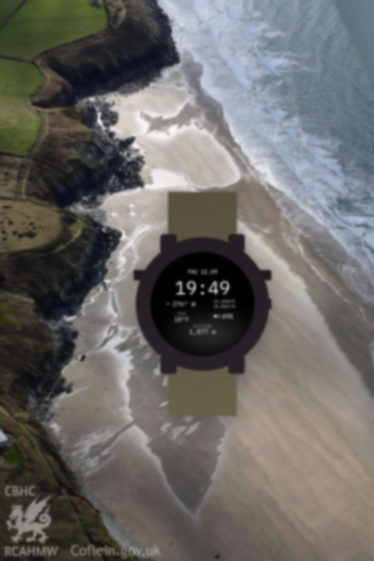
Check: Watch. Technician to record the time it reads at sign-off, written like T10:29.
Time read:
T19:49
